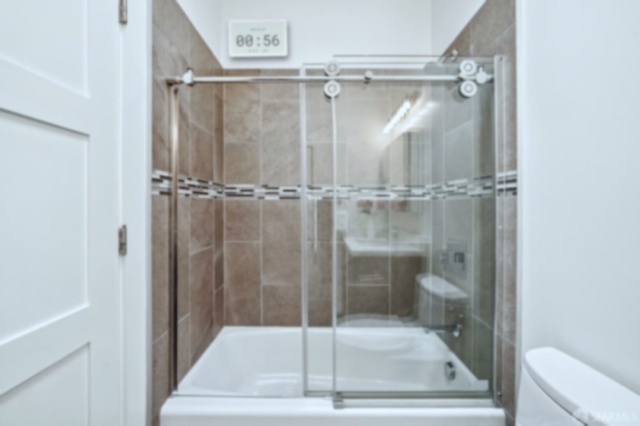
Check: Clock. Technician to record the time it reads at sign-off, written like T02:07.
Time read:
T00:56
